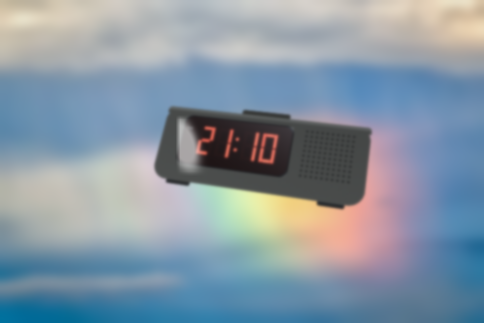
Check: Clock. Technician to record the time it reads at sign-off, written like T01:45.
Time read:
T21:10
